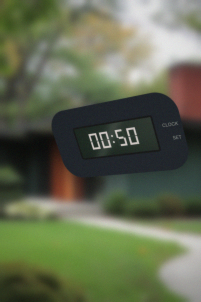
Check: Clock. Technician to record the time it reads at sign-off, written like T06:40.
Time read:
T00:50
